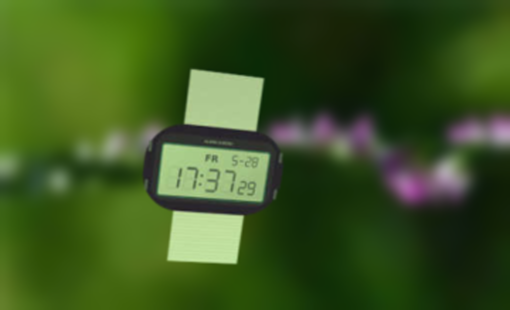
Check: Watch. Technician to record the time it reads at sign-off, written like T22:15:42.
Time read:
T17:37:29
